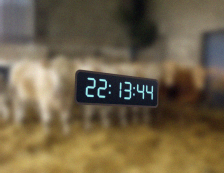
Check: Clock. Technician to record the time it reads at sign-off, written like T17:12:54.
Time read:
T22:13:44
